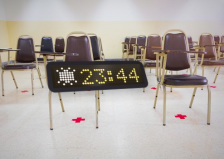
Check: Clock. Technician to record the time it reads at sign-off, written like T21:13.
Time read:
T23:44
